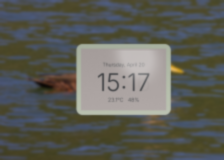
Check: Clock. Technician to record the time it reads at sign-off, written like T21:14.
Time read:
T15:17
